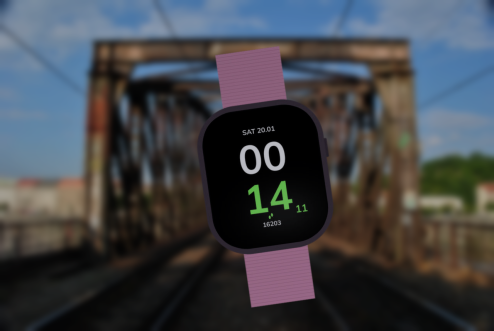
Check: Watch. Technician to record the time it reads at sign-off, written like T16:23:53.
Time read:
T00:14:11
